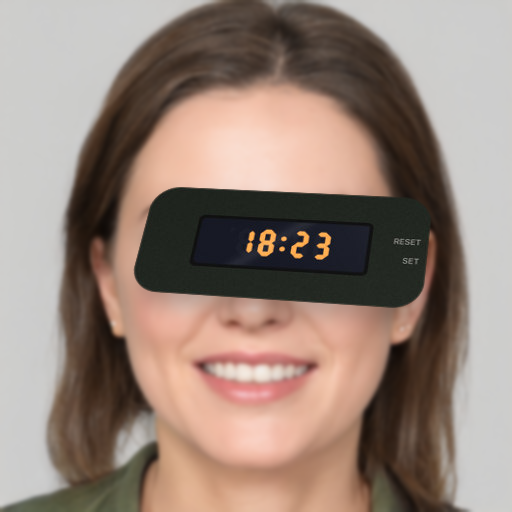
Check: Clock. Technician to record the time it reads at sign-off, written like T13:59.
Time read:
T18:23
